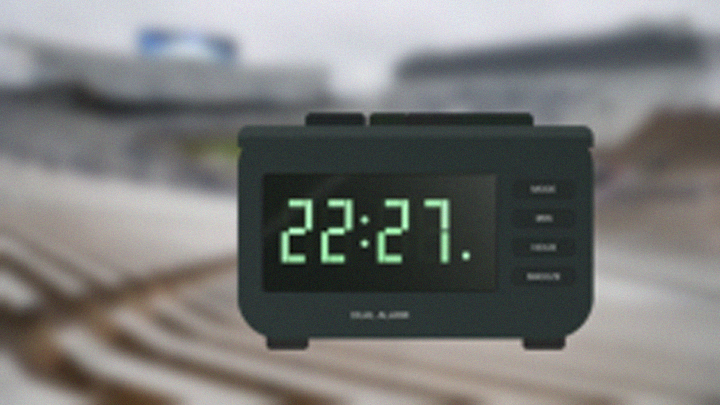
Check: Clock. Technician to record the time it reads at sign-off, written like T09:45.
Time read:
T22:27
